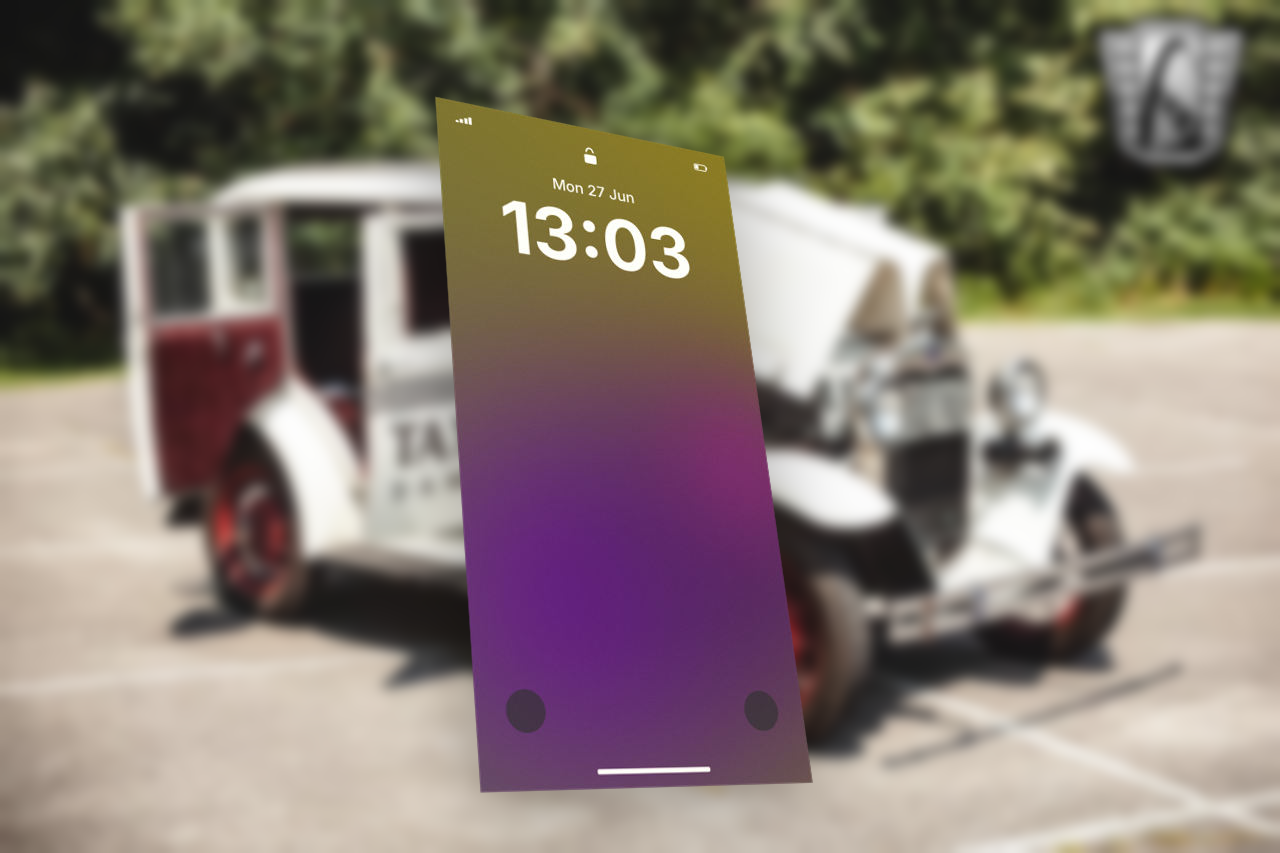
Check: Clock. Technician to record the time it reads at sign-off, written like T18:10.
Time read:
T13:03
